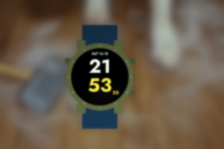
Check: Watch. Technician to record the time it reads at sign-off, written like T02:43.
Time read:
T21:53
